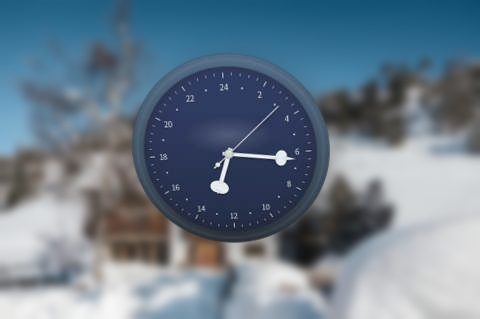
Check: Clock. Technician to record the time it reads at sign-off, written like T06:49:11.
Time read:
T13:16:08
